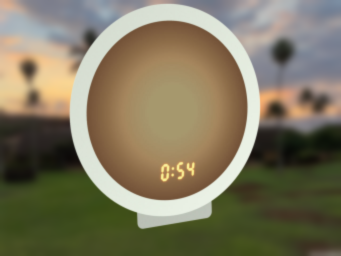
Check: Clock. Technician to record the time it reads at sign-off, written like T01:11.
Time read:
T00:54
